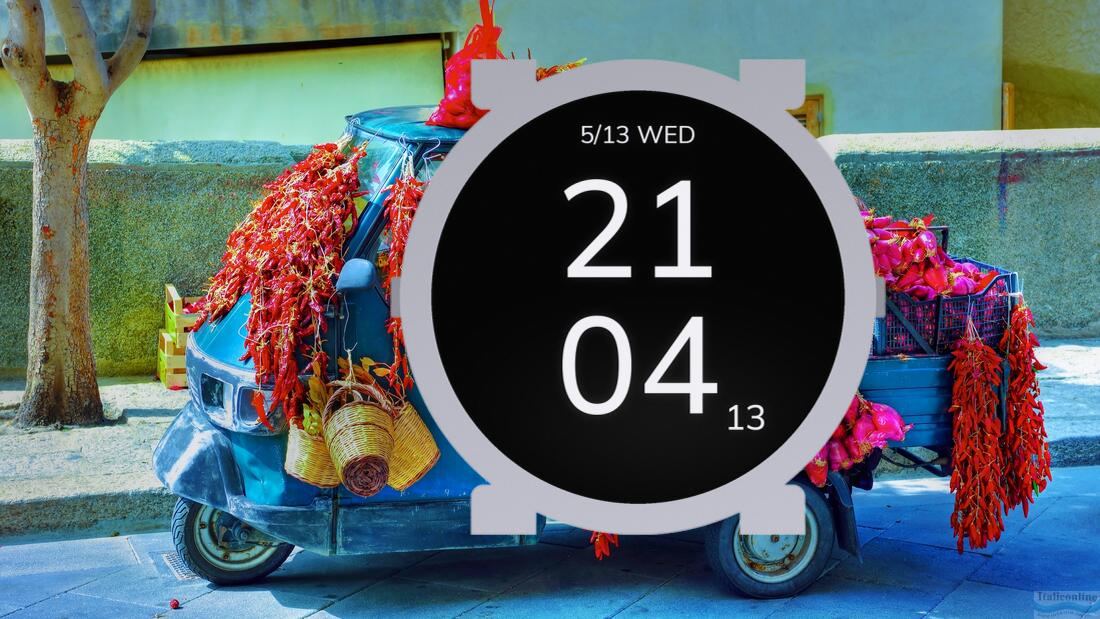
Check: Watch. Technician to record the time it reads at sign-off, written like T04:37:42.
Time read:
T21:04:13
